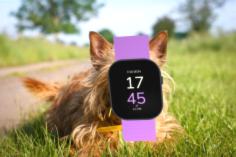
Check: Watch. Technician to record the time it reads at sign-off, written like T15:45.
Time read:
T17:45
